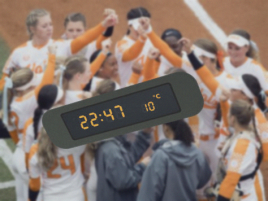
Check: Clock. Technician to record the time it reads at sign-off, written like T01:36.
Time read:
T22:47
